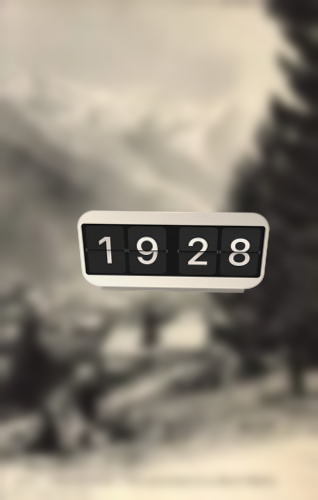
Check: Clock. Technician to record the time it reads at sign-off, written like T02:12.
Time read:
T19:28
